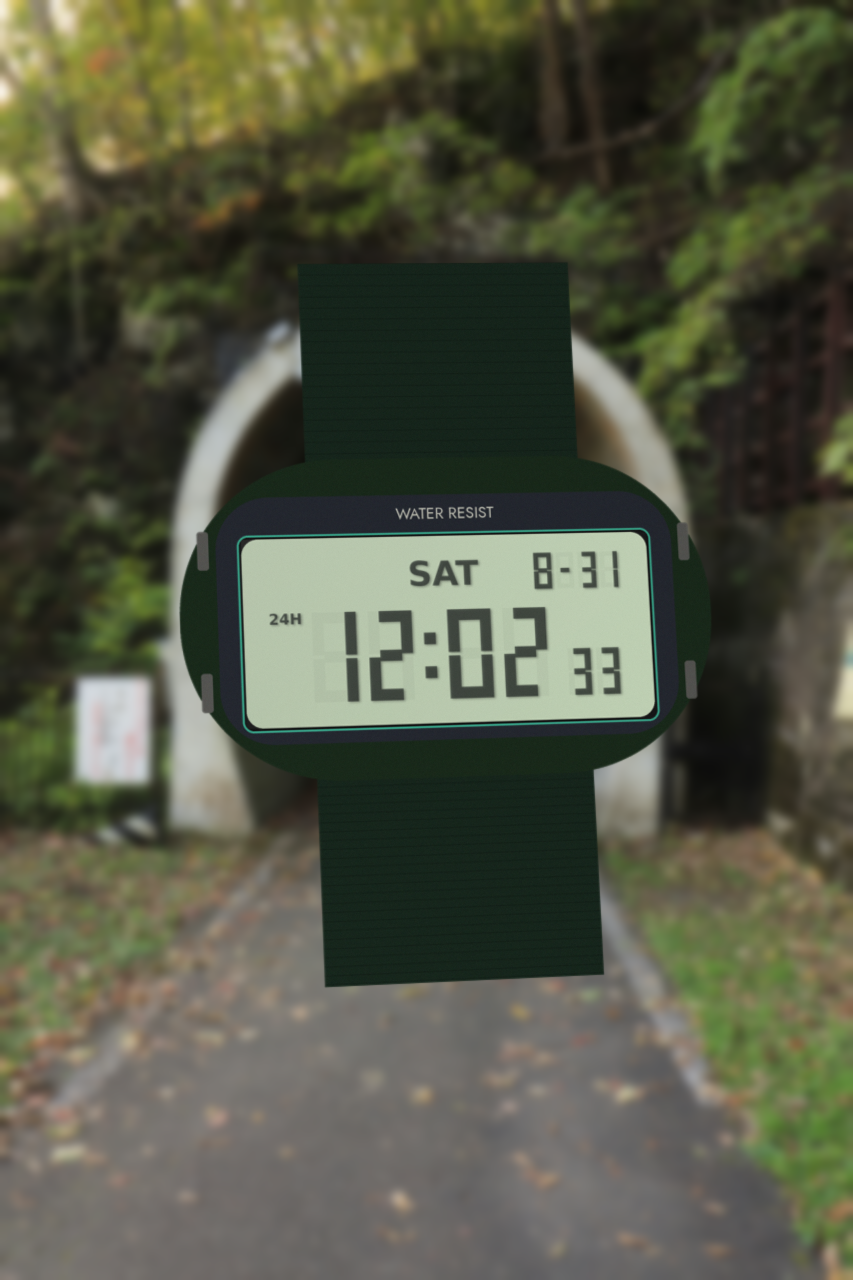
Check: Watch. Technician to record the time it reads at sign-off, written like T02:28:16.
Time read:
T12:02:33
